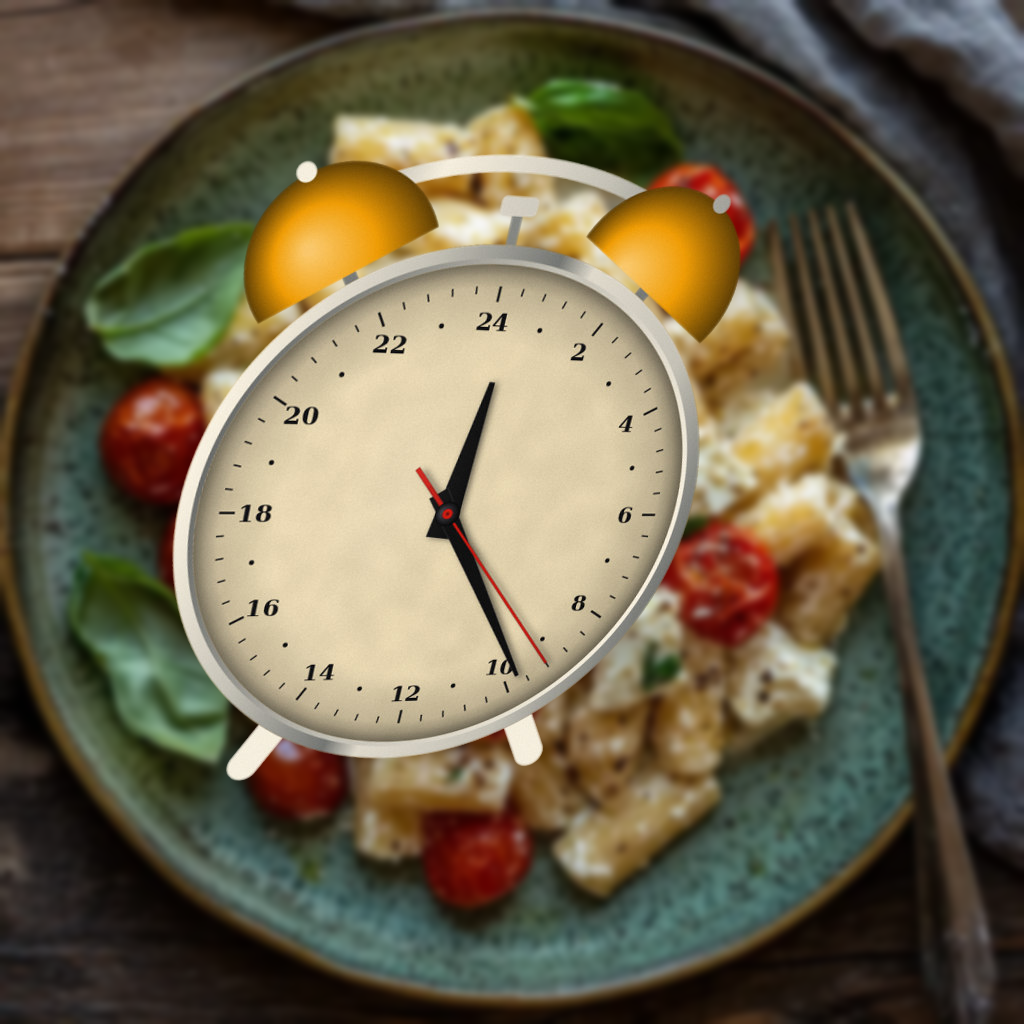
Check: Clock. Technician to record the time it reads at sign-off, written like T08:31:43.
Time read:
T00:24:23
